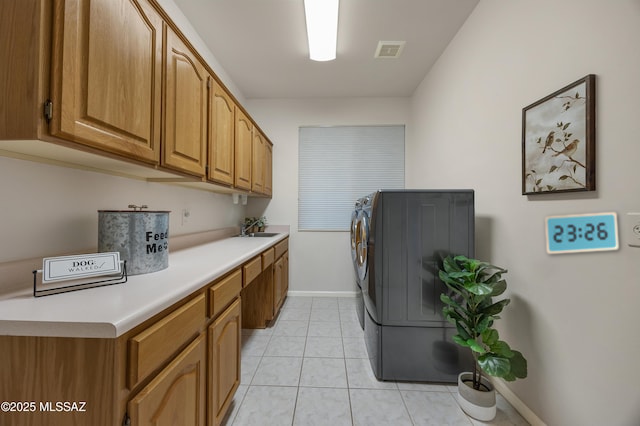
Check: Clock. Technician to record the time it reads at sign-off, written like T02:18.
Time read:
T23:26
